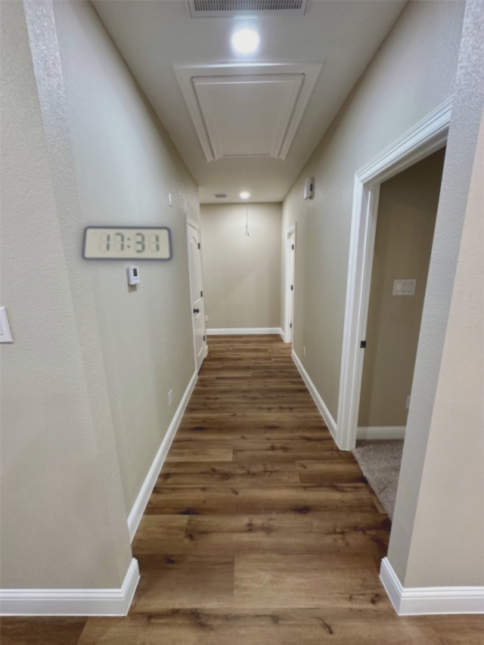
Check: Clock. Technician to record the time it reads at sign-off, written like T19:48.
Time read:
T17:31
